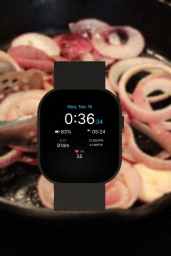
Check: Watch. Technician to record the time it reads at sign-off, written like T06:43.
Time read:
T00:36
